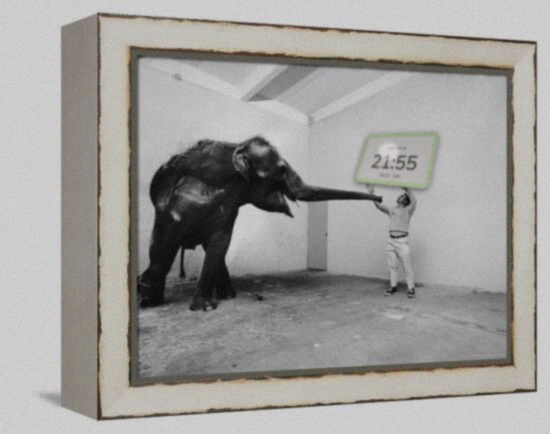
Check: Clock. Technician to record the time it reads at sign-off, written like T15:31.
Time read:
T21:55
